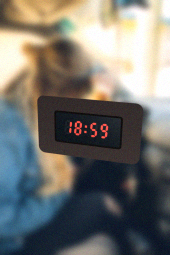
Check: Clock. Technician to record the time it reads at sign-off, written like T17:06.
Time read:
T18:59
